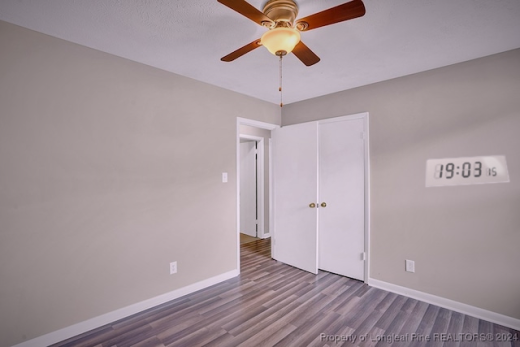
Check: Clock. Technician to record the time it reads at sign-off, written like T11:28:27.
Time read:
T19:03:15
